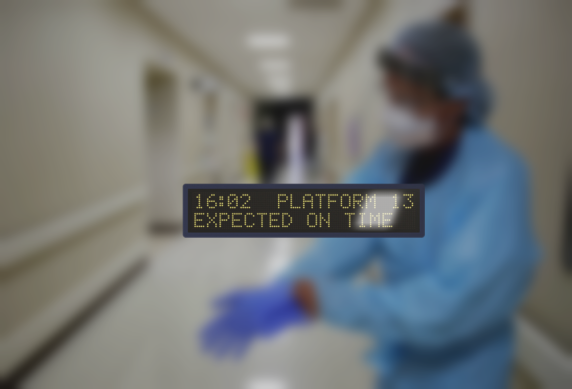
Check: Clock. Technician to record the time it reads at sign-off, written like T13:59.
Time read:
T16:02
